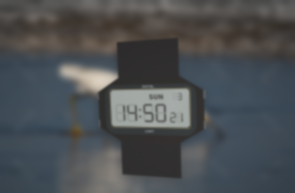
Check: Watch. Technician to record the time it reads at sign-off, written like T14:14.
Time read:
T14:50
